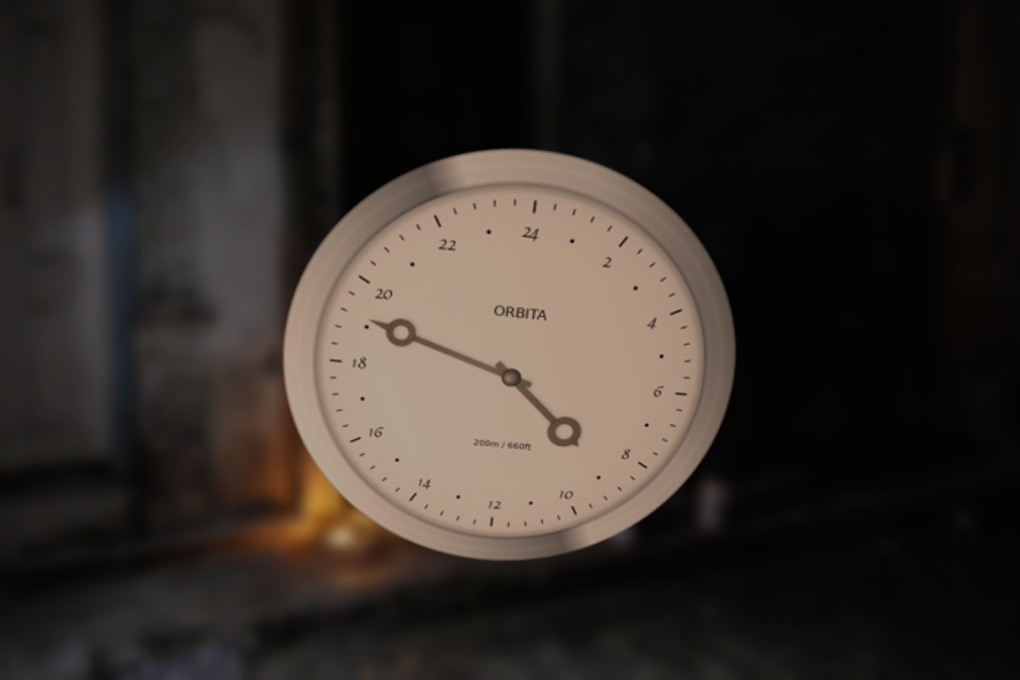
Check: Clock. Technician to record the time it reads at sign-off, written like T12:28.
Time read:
T08:48
